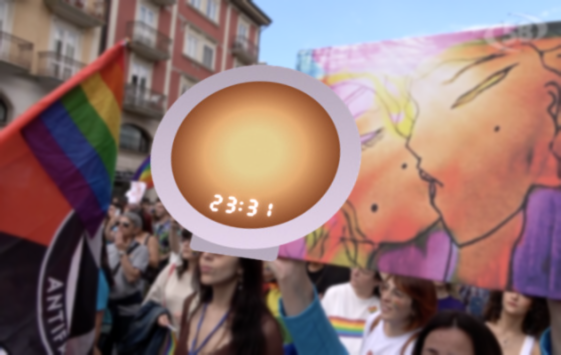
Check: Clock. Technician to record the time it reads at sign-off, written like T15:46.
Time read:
T23:31
